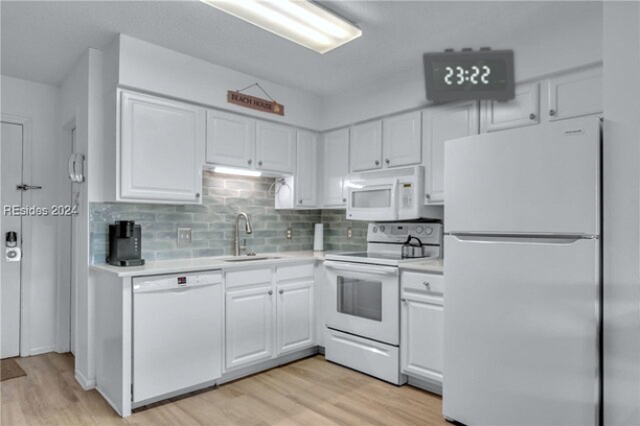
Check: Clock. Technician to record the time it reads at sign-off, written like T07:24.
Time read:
T23:22
